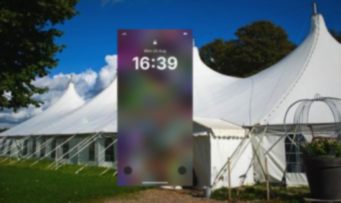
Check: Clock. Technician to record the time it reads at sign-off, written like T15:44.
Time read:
T16:39
